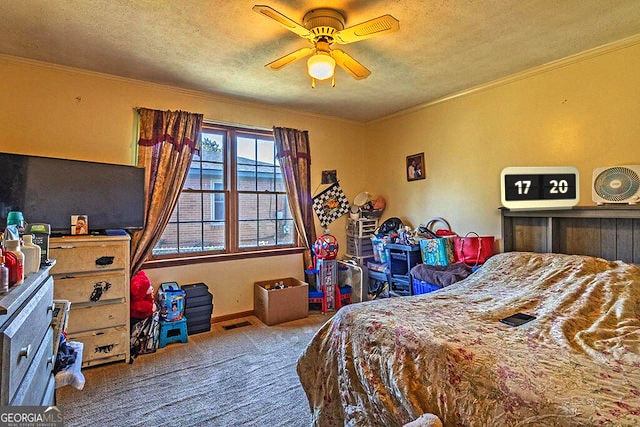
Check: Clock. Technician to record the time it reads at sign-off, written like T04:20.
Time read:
T17:20
